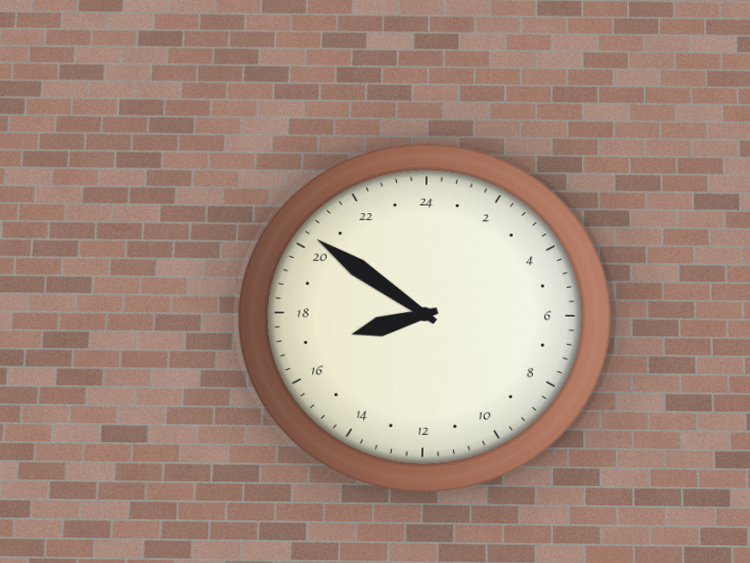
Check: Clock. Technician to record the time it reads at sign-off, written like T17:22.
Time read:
T16:51
